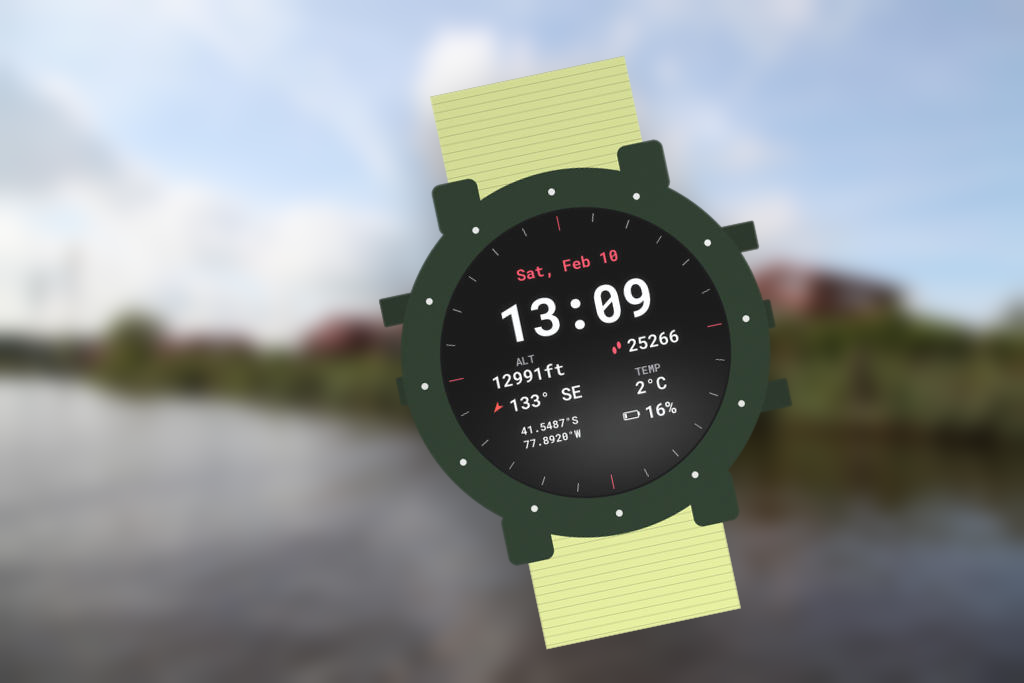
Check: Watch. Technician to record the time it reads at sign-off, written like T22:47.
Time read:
T13:09
